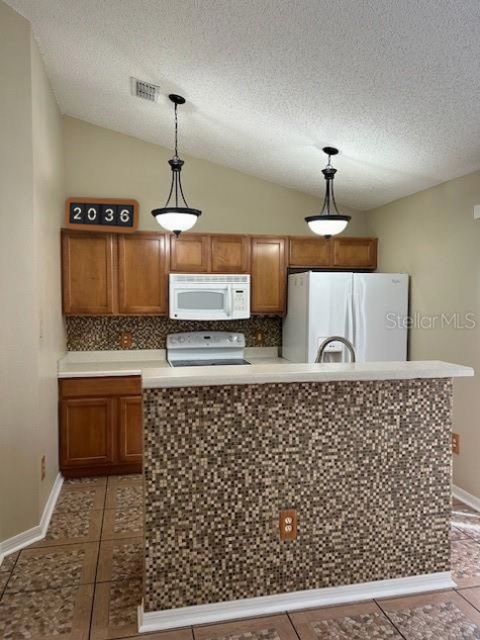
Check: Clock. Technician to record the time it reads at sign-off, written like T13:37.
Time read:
T20:36
